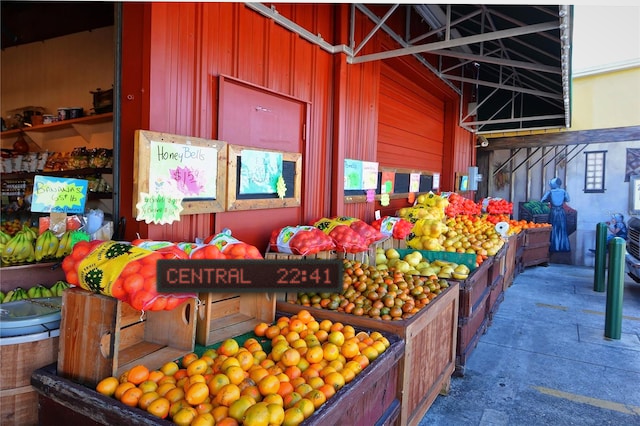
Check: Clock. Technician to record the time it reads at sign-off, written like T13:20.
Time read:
T22:41
